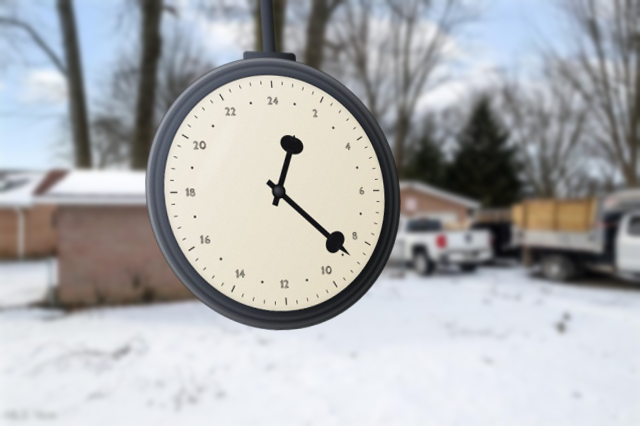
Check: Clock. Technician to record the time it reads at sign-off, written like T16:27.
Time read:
T01:22
